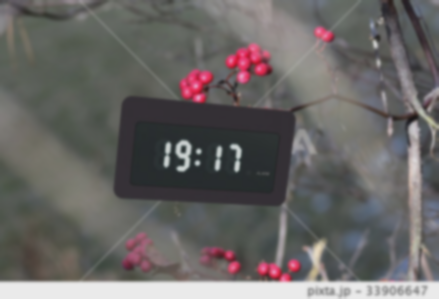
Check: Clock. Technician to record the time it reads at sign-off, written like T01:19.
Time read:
T19:17
